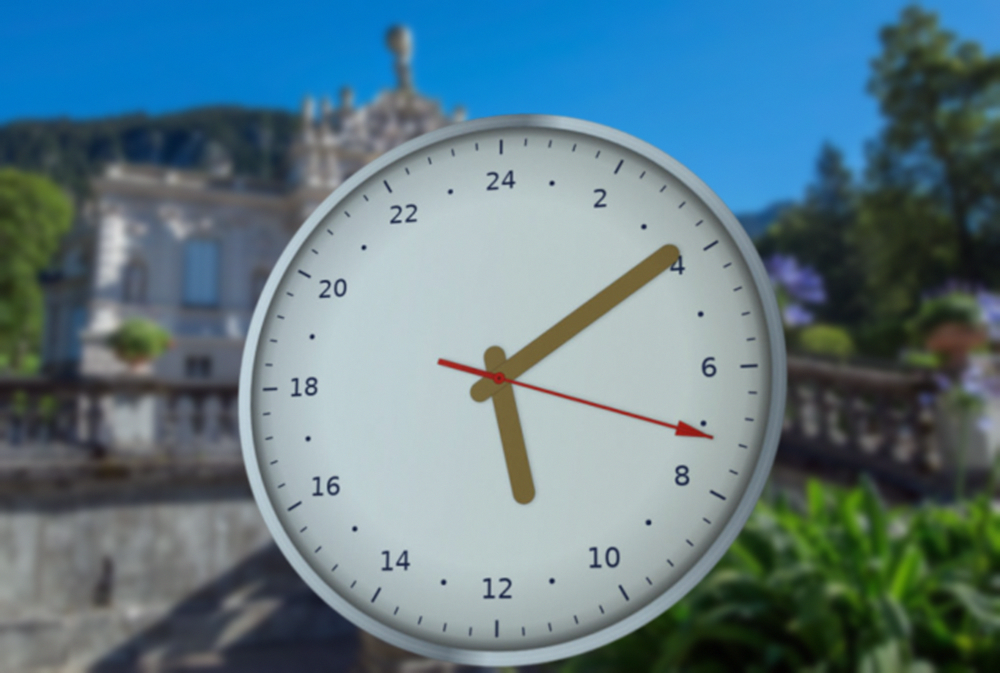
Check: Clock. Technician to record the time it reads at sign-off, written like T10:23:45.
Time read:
T11:09:18
